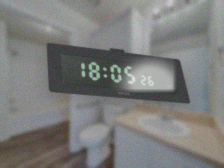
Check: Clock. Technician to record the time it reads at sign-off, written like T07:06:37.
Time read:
T18:05:26
